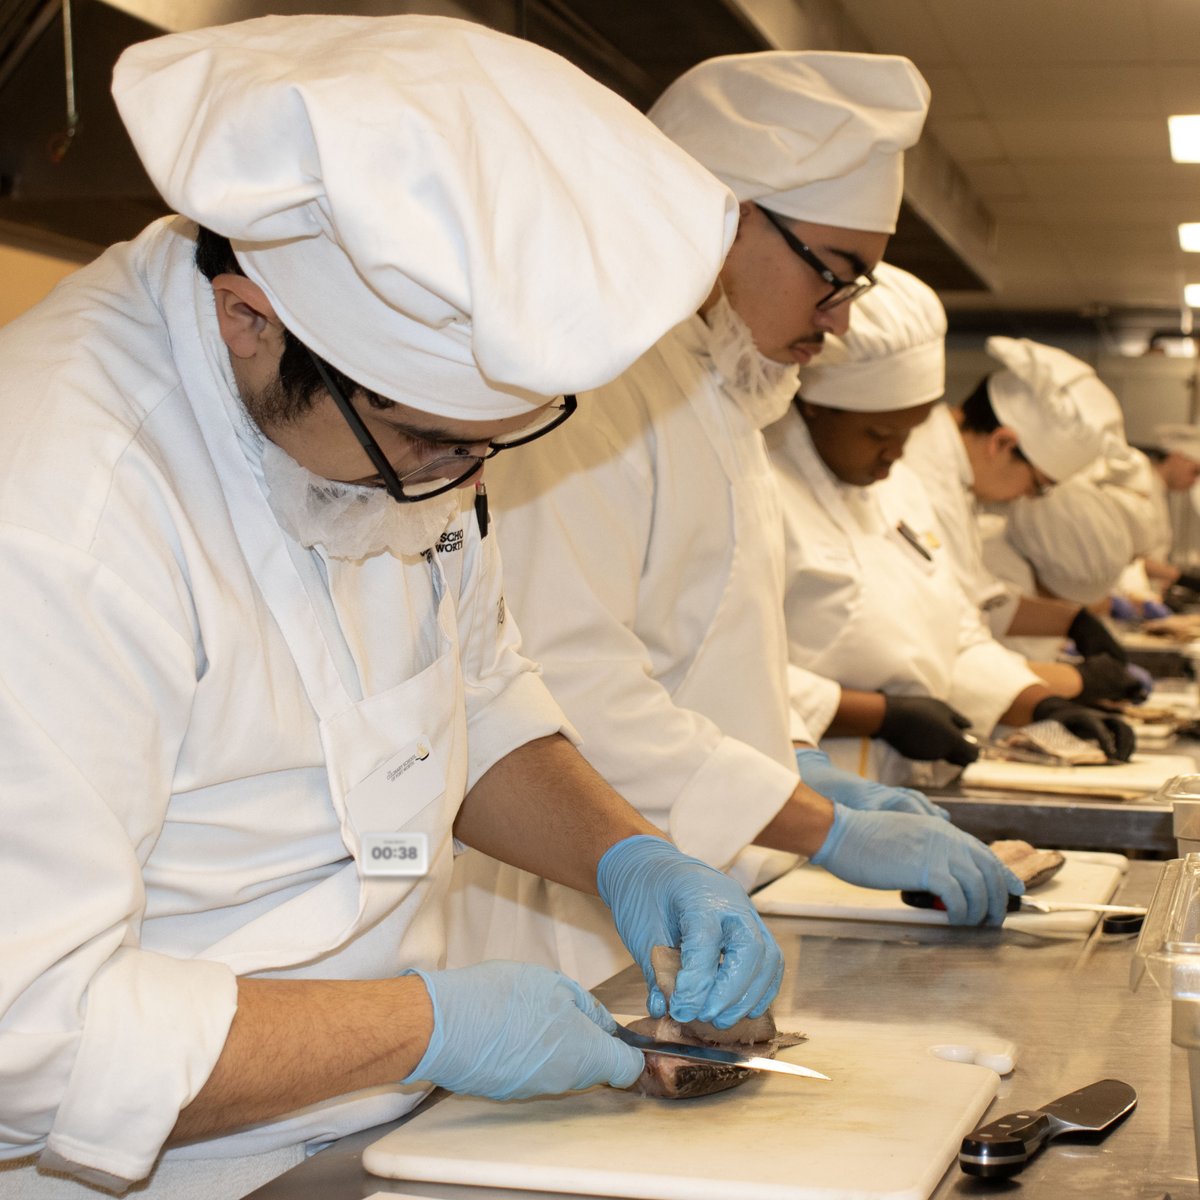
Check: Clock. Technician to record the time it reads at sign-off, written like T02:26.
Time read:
T00:38
